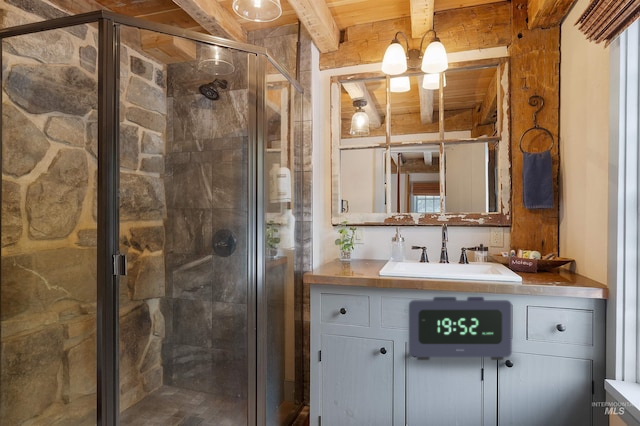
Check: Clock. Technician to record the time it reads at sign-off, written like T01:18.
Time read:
T19:52
